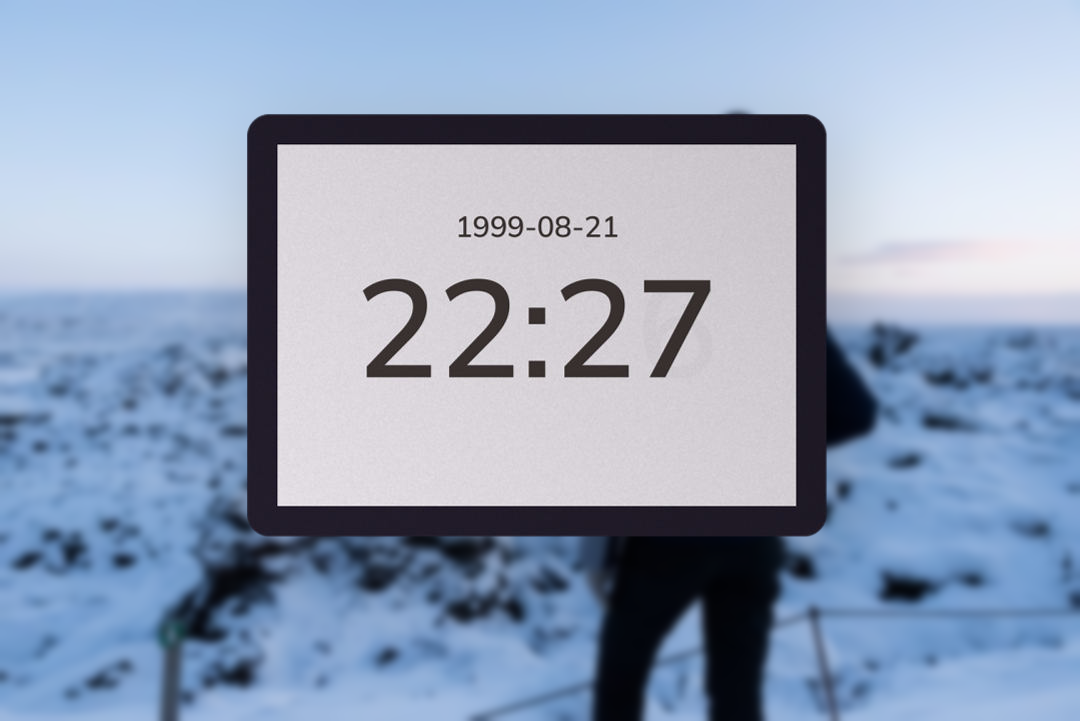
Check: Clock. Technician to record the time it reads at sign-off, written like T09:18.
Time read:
T22:27
